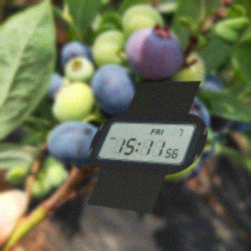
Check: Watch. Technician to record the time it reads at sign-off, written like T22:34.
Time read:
T15:11
